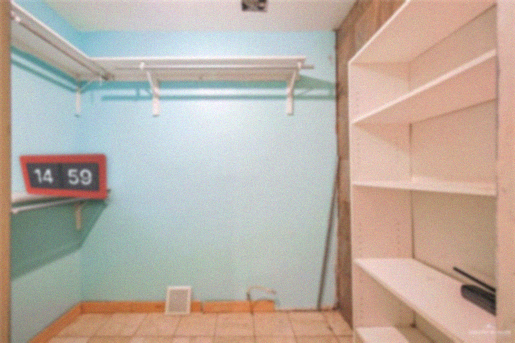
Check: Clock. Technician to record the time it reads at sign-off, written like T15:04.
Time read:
T14:59
